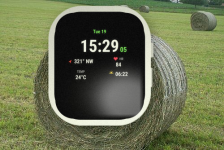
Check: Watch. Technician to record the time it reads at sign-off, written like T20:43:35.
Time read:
T15:29:05
